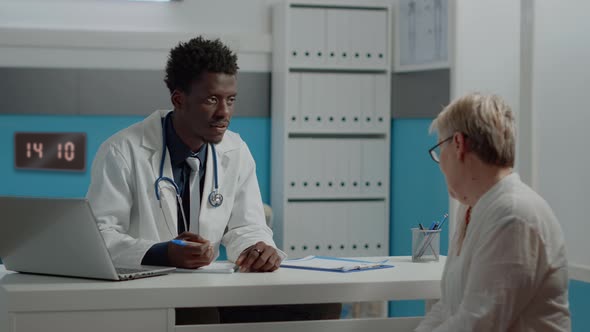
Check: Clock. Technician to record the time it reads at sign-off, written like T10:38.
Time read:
T14:10
